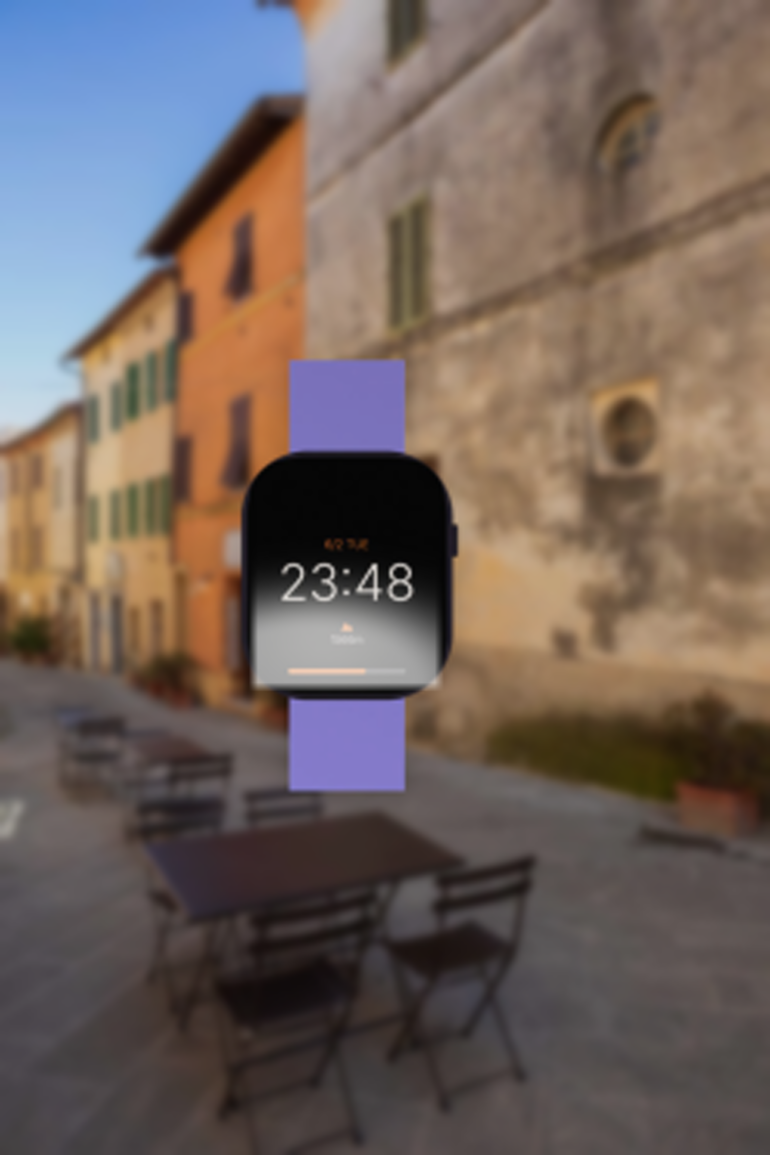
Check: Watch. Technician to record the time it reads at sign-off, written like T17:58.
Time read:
T23:48
